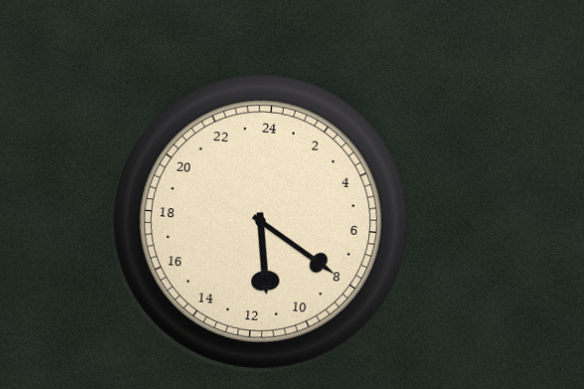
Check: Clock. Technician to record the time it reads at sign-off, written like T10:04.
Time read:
T11:20
